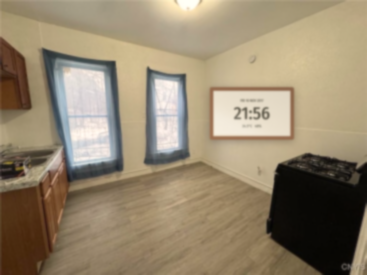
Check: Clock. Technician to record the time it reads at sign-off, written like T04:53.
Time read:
T21:56
